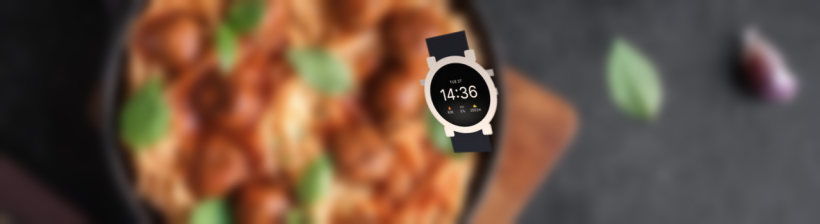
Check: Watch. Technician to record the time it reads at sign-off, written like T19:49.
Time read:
T14:36
